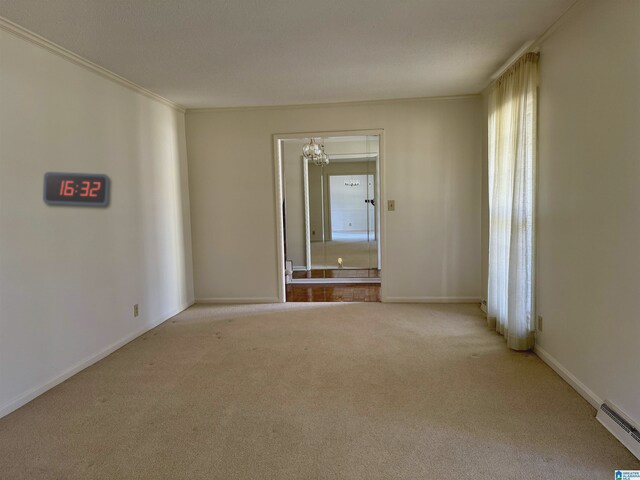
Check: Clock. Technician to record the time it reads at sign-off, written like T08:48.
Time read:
T16:32
